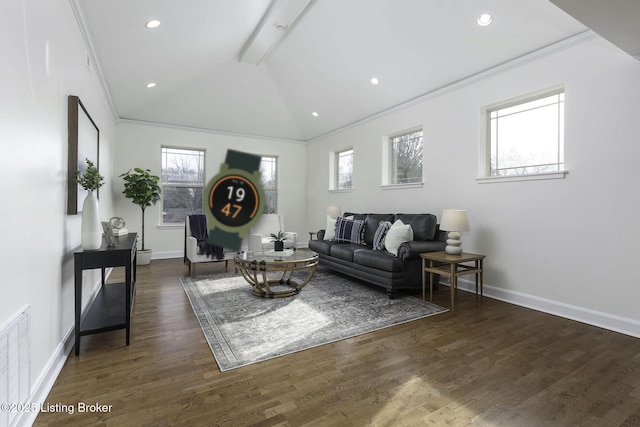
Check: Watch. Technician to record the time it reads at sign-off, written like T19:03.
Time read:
T19:47
